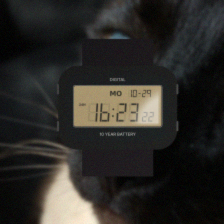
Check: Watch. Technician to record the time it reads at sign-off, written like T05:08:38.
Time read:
T16:23:22
